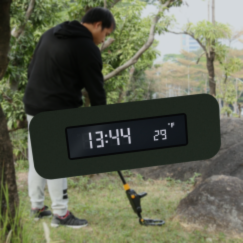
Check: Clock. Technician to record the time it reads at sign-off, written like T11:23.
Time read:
T13:44
